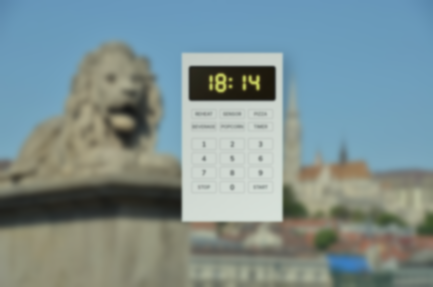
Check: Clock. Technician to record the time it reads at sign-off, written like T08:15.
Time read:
T18:14
